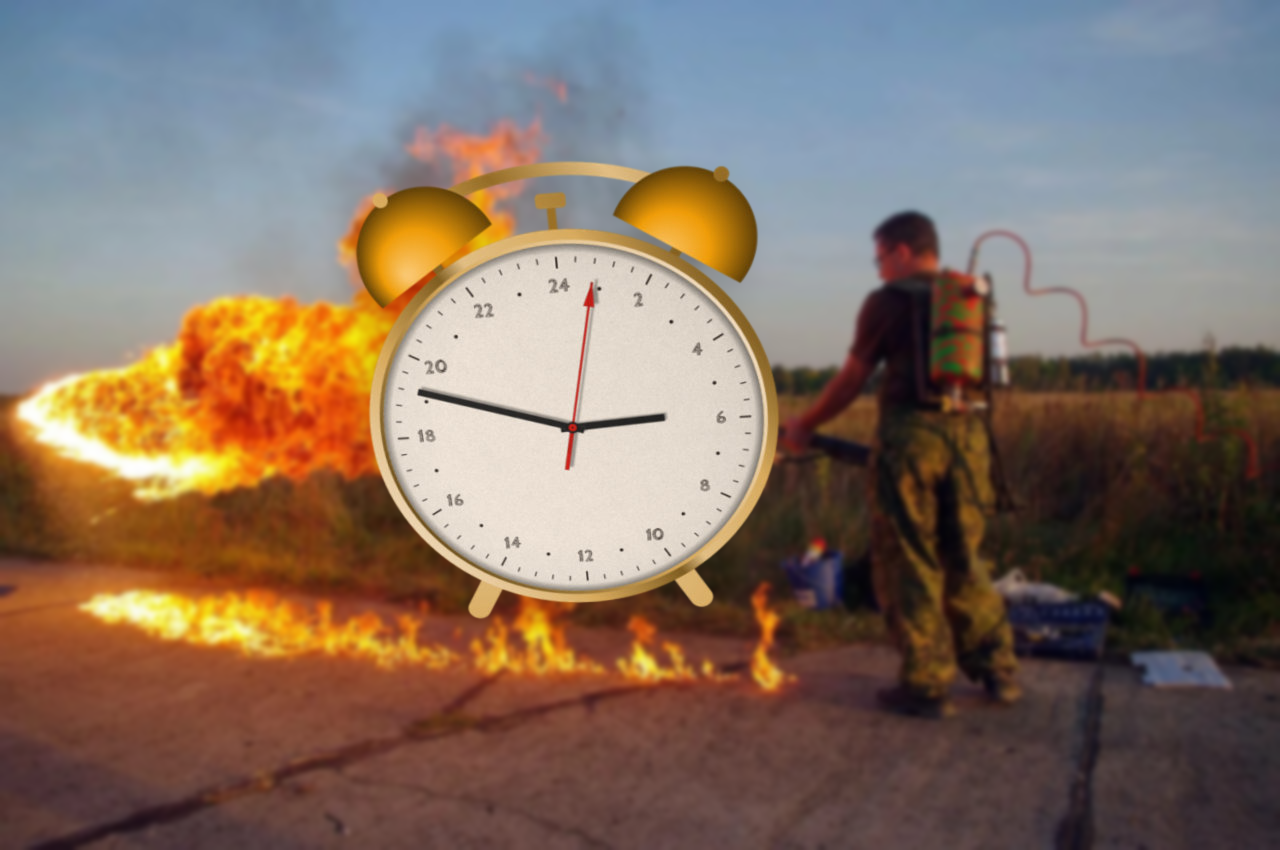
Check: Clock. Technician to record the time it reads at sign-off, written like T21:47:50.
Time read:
T05:48:02
